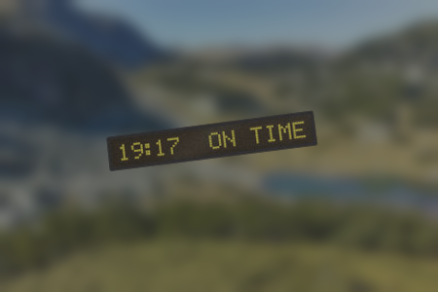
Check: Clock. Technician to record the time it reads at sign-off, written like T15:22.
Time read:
T19:17
